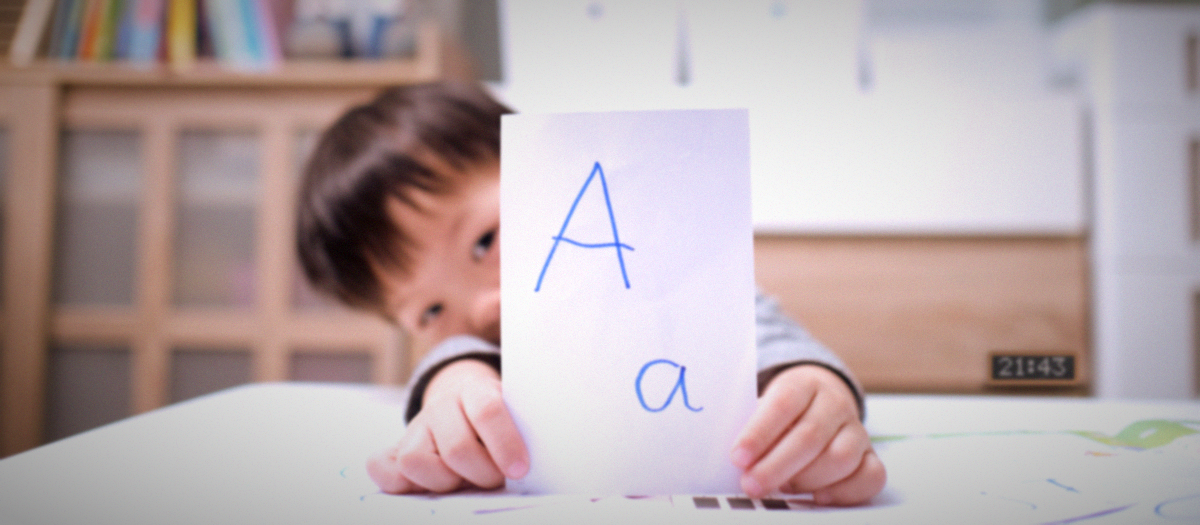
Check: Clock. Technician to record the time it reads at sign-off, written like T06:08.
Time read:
T21:43
